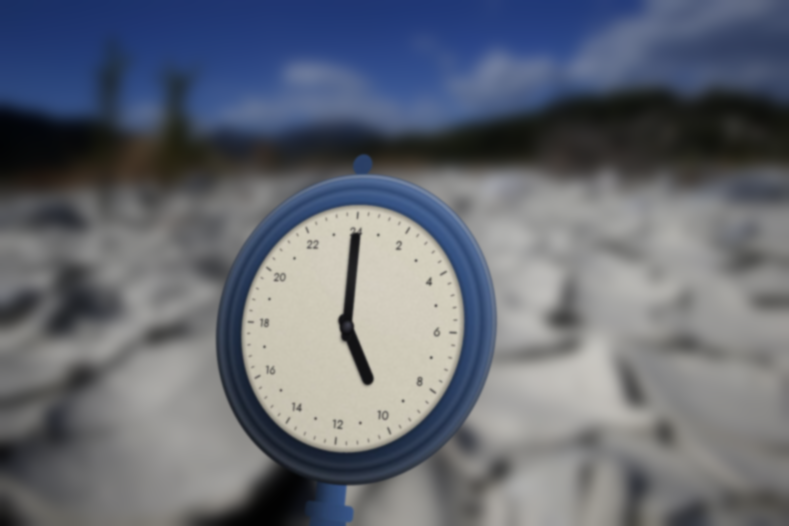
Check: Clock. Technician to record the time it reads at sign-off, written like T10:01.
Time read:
T10:00
